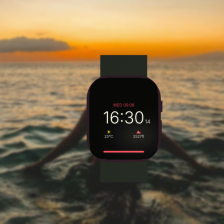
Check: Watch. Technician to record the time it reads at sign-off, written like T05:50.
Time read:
T16:30
